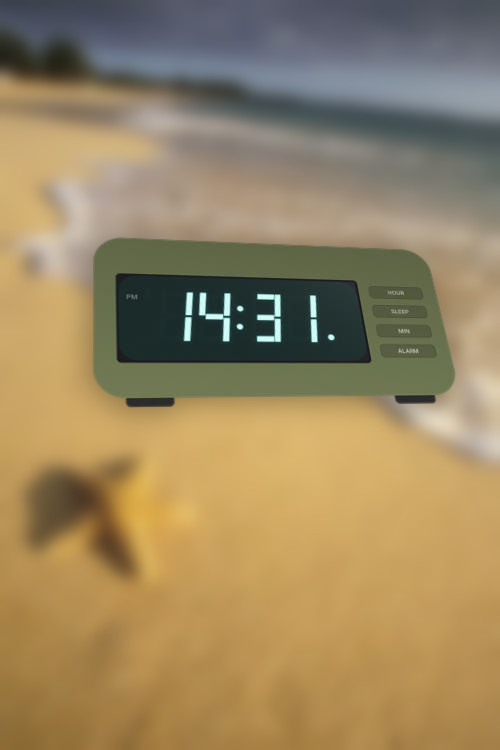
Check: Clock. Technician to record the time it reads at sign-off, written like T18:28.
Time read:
T14:31
